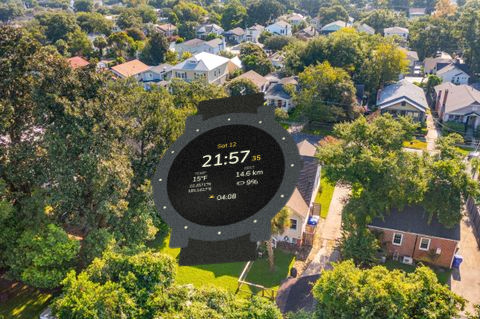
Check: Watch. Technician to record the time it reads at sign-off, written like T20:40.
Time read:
T21:57
